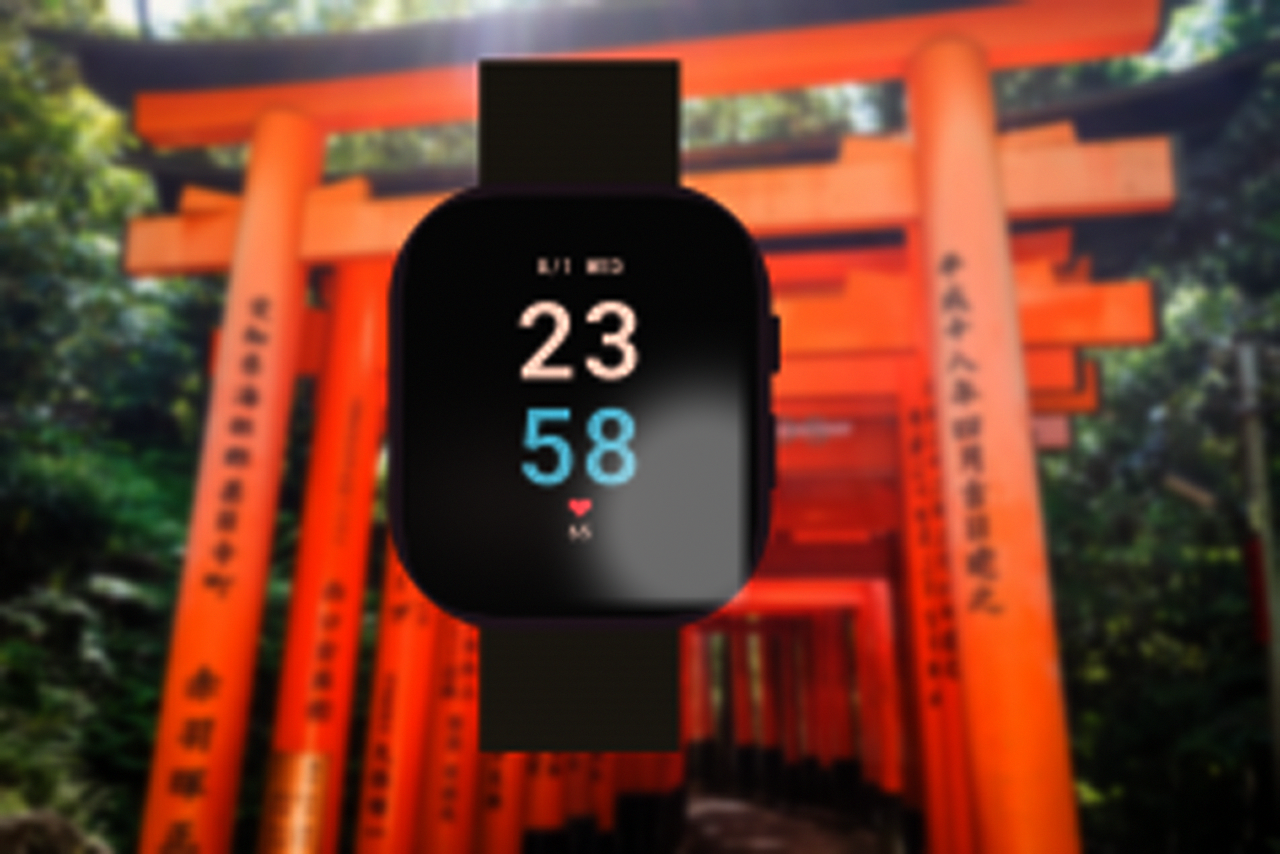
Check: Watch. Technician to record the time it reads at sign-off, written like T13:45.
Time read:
T23:58
